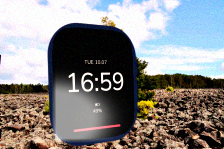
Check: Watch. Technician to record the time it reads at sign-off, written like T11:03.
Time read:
T16:59
